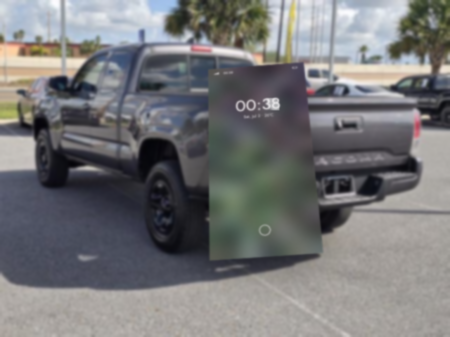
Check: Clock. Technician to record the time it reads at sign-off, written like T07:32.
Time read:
T00:38
